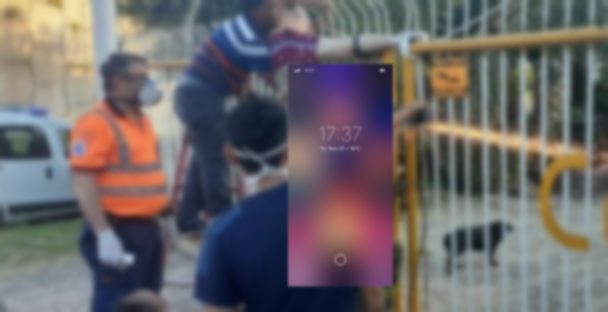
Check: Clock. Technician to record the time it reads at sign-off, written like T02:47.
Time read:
T17:37
